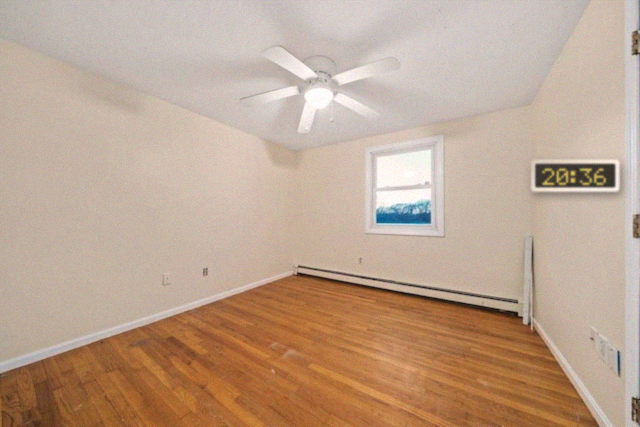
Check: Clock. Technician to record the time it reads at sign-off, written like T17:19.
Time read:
T20:36
